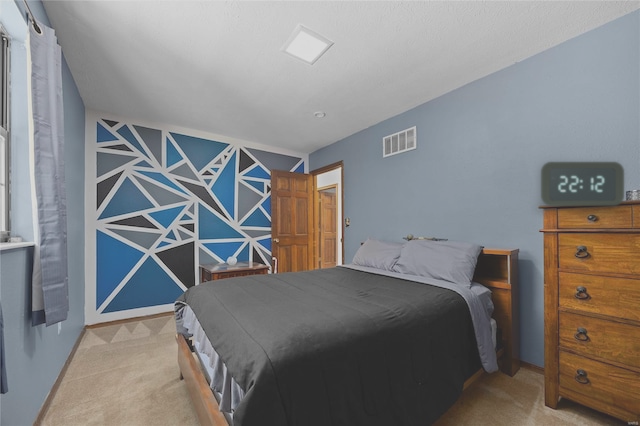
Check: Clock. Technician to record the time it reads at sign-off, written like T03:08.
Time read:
T22:12
